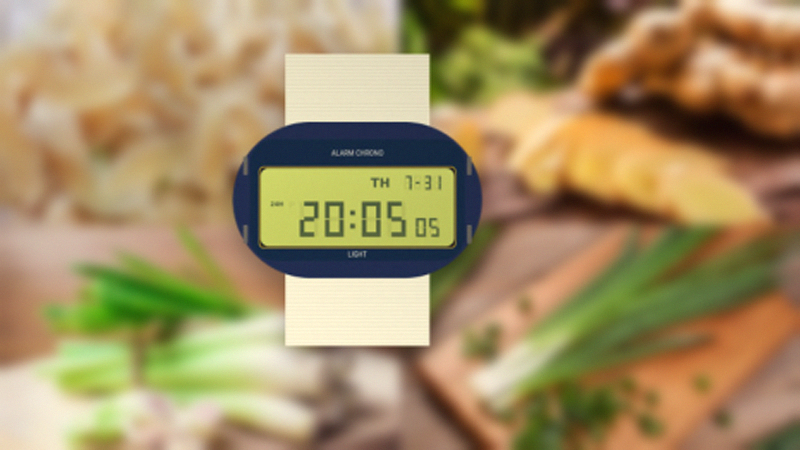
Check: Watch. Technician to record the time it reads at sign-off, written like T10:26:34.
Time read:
T20:05:05
